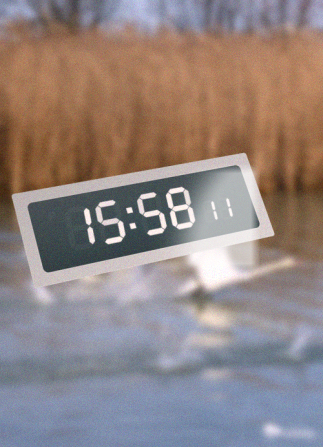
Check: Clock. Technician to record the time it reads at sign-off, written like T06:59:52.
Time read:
T15:58:11
